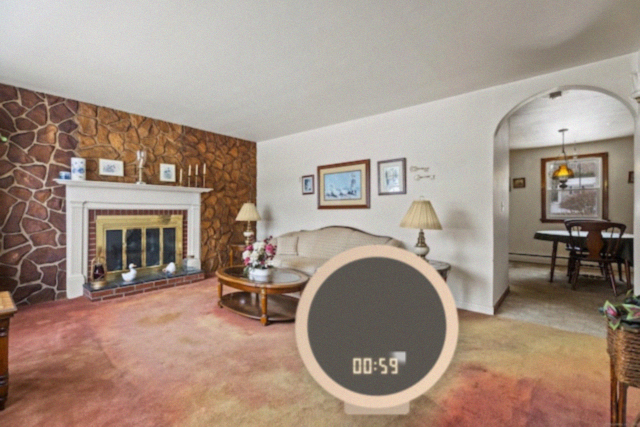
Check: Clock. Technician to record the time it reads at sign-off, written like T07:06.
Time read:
T00:59
